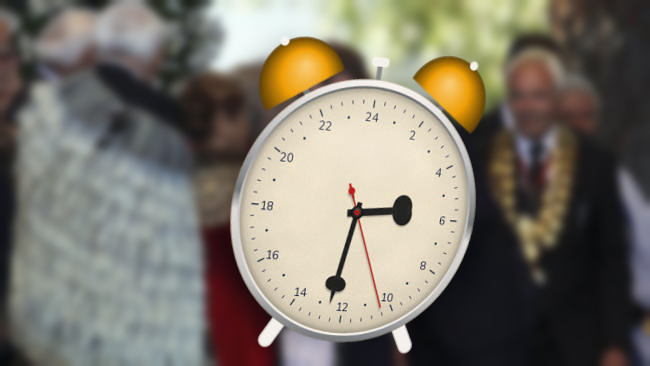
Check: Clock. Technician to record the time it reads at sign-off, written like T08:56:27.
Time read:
T05:31:26
